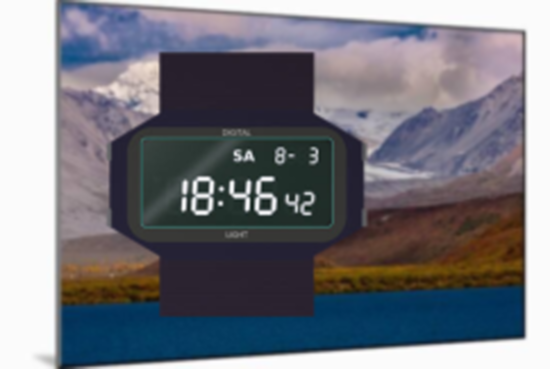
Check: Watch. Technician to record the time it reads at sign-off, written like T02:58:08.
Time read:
T18:46:42
